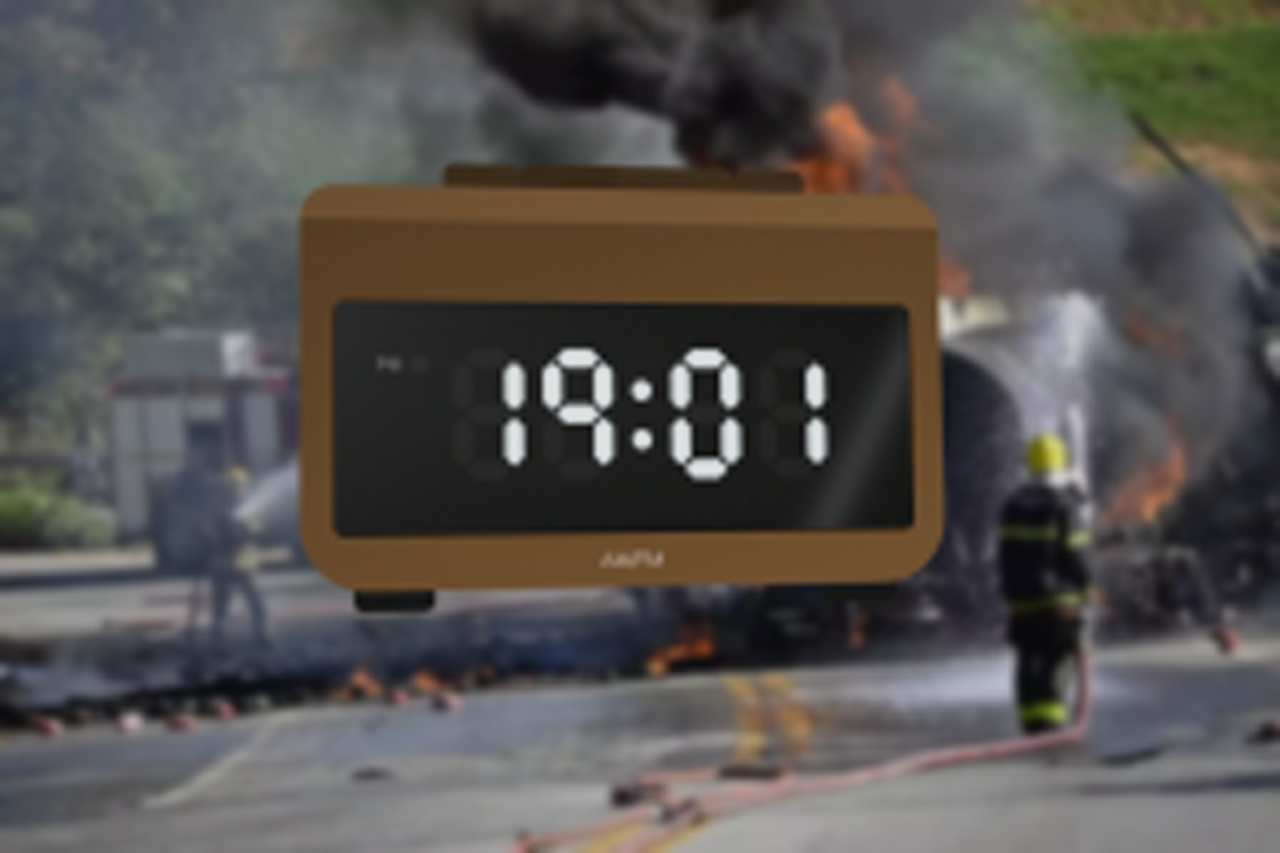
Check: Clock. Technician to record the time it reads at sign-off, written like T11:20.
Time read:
T19:01
